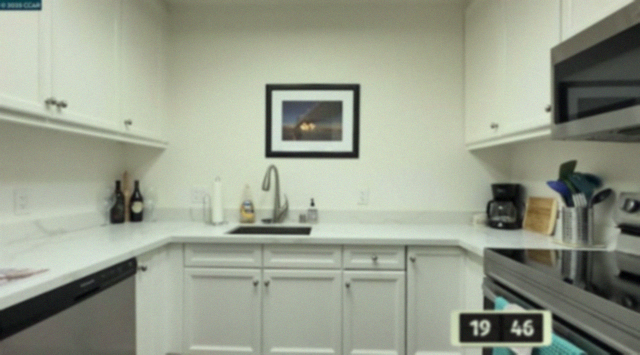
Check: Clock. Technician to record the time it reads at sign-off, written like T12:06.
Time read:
T19:46
